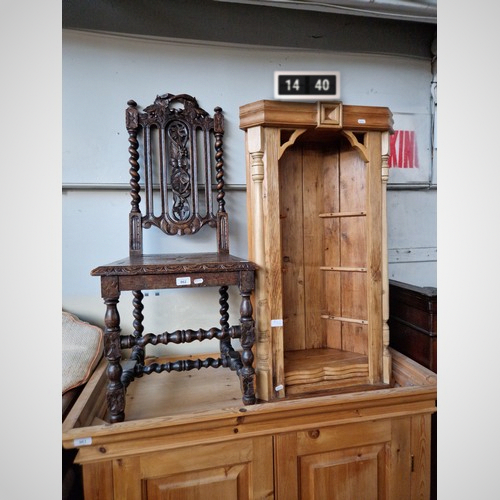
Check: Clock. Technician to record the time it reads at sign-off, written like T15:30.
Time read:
T14:40
